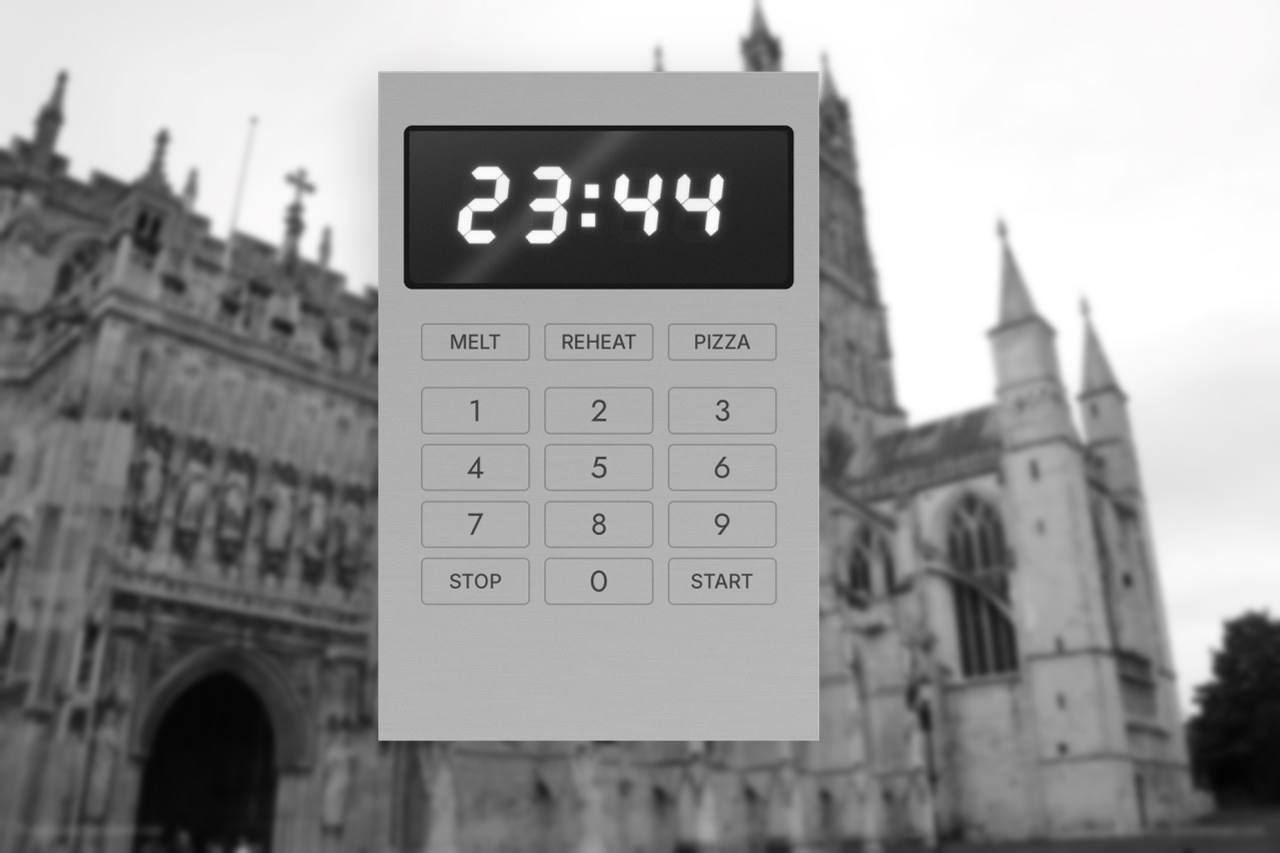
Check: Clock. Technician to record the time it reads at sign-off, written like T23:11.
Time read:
T23:44
